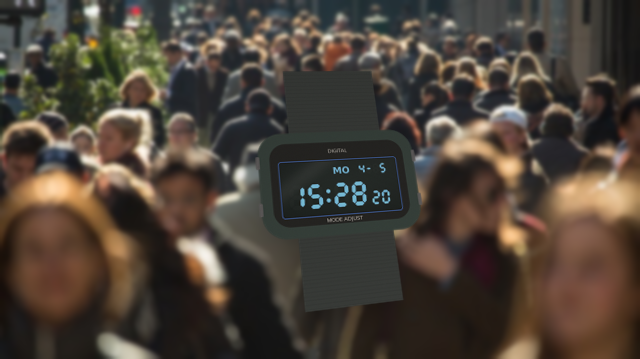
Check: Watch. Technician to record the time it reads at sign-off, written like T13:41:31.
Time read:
T15:28:20
